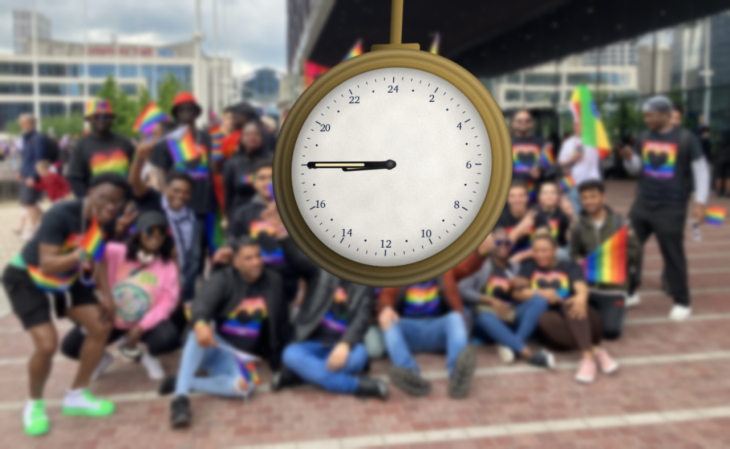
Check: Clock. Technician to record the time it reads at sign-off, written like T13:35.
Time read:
T17:45
